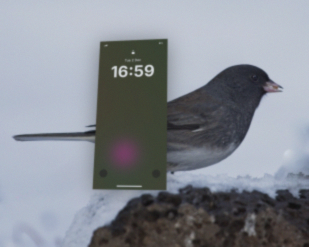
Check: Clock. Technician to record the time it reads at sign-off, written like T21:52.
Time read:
T16:59
